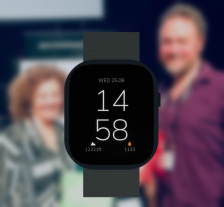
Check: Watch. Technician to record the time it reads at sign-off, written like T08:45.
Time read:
T14:58
